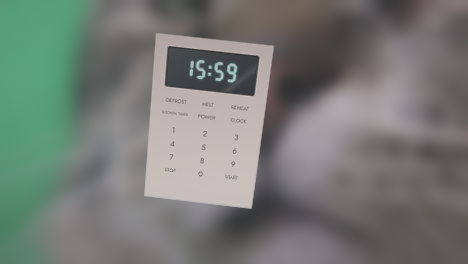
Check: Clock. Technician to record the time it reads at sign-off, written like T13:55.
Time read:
T15:59
